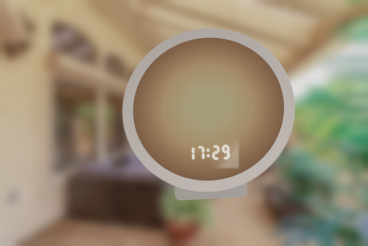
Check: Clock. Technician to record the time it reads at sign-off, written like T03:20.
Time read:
T17:29
